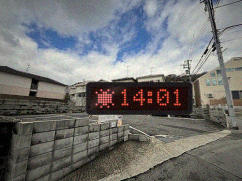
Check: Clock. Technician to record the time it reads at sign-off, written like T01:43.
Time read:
T14:01
